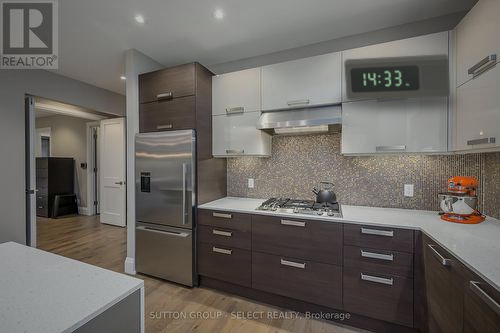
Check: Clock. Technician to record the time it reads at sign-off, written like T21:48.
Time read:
T14:33
